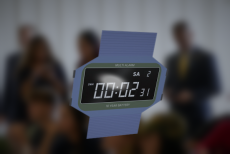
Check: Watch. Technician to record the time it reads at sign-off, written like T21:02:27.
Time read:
T00:02:31
